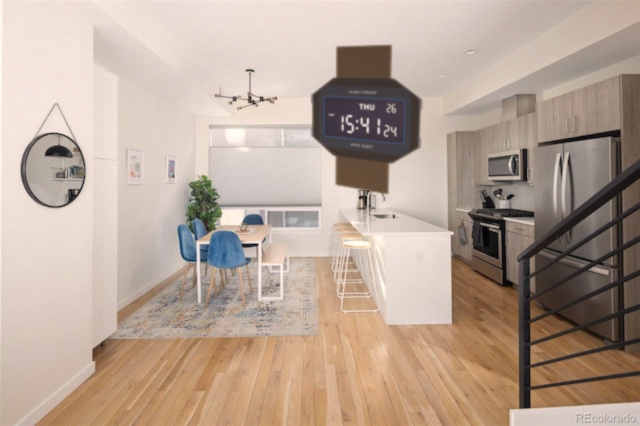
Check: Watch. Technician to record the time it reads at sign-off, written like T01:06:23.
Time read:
T15:41:24
